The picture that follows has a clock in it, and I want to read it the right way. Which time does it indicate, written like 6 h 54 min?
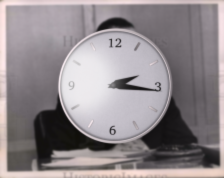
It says 2 h 16 min
